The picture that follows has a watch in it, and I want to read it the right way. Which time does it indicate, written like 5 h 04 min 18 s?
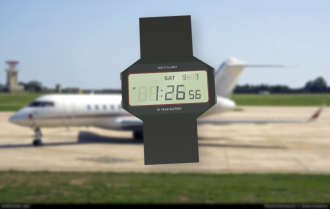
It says 1 h 26 min 56 s
